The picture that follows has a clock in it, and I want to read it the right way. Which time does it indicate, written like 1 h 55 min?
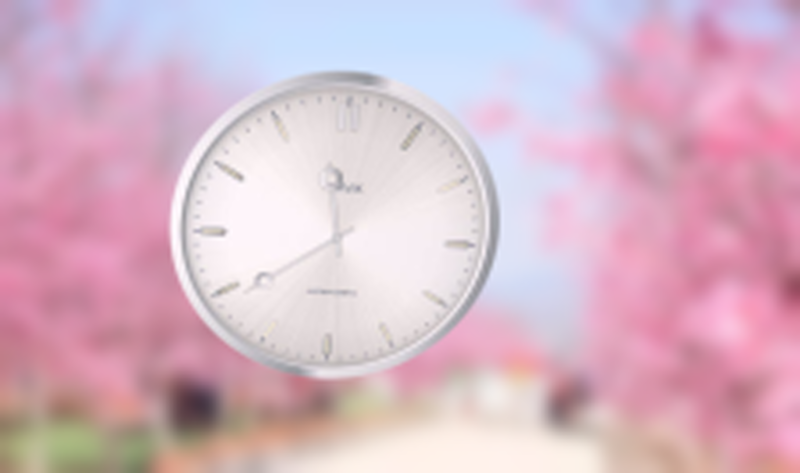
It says 11 h 39 min
